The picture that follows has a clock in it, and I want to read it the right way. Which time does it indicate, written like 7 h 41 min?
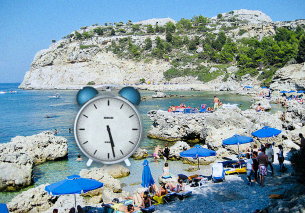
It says 5 h 28 min
